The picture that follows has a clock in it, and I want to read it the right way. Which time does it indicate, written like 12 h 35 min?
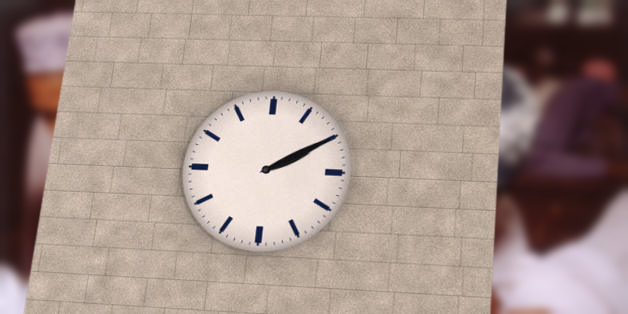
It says 2 h 10 min
